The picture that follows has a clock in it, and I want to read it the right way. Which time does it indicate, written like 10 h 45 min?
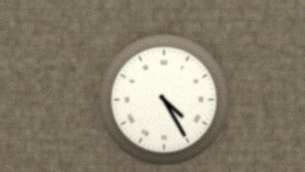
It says 4 h 25 min
